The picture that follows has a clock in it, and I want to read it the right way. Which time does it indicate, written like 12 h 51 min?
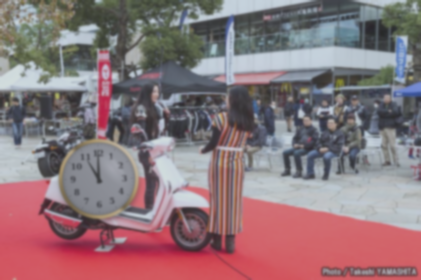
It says 11 h 00 min
